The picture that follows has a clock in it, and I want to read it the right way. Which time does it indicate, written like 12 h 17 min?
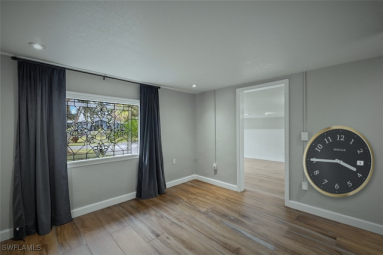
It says 3 h 45 min
